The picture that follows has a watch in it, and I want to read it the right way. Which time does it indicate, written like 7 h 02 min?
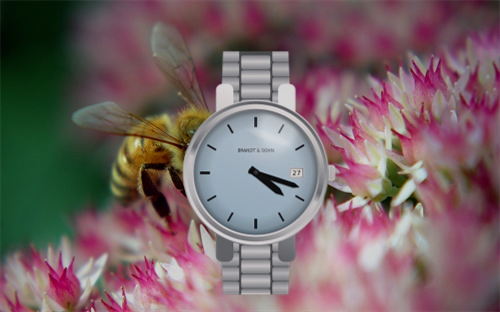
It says 4 h 18 min
